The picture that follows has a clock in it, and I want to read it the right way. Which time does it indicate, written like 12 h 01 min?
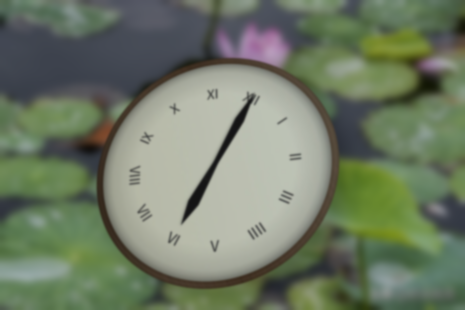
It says 6 h 00 min
